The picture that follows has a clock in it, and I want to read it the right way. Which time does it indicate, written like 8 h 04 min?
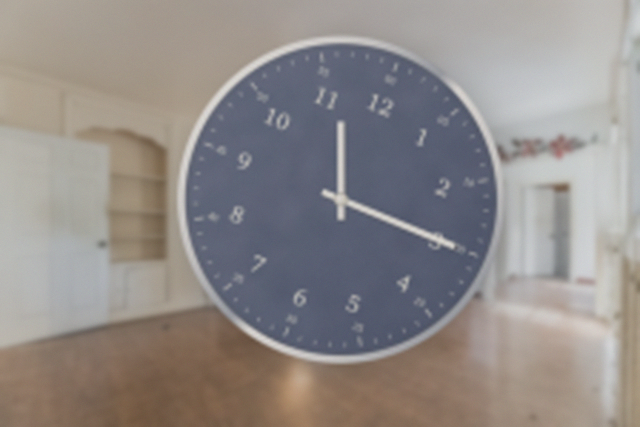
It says 11 h 15 min
